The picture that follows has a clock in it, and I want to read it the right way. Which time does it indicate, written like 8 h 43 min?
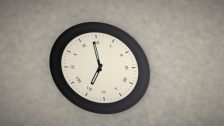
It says 6 h 59 min
